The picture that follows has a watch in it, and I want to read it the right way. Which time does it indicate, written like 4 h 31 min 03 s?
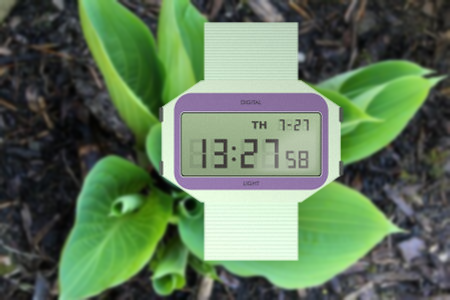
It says 13 h 27 min 58 s
